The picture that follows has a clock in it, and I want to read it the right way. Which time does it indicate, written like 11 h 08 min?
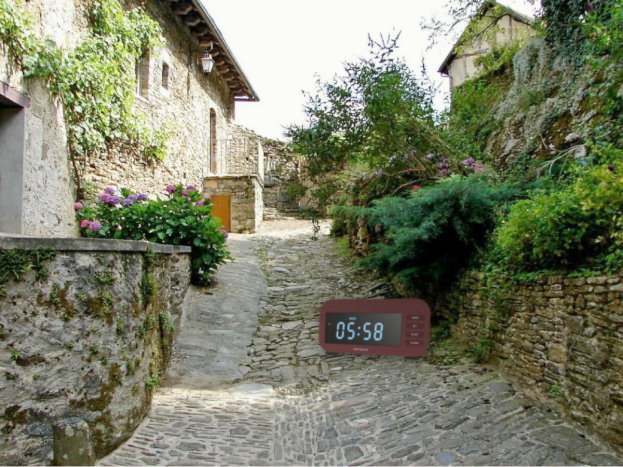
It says 5 h 58 min
